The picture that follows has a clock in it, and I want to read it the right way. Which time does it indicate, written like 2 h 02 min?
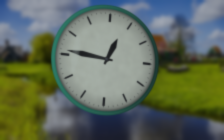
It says 12 h 46 min
